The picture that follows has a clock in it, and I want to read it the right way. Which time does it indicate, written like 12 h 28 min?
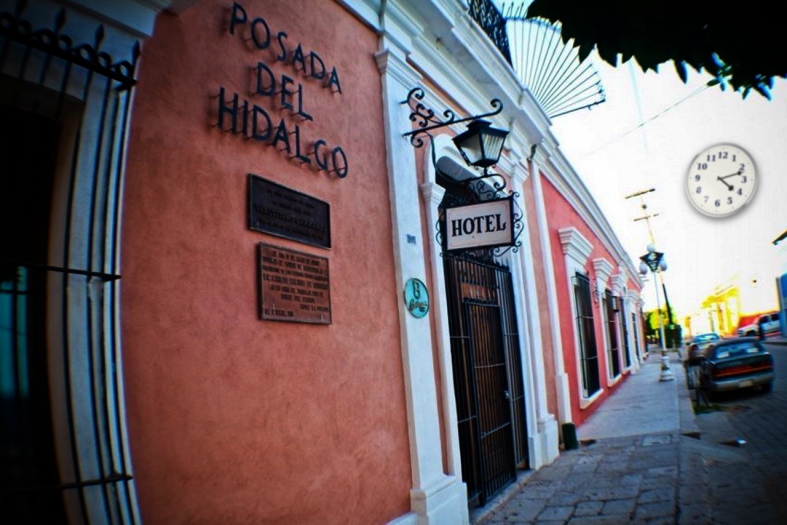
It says 4 h 12 min
